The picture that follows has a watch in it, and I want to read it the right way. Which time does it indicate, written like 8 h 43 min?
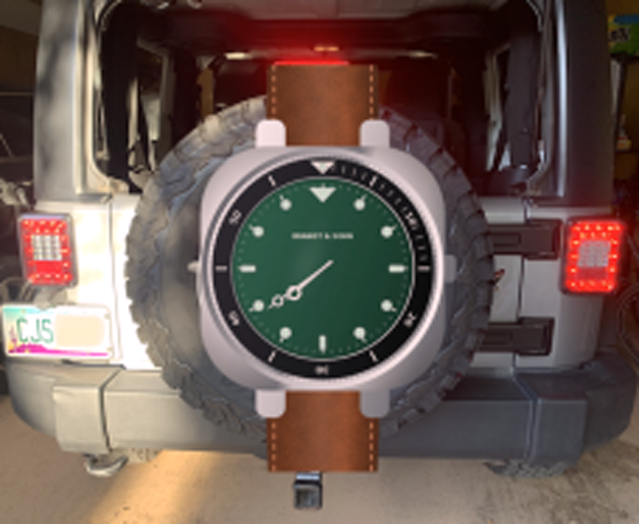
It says 7 h 39 min
